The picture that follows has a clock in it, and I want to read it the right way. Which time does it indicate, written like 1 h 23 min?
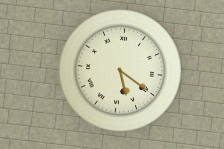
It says 5 h 20 min
